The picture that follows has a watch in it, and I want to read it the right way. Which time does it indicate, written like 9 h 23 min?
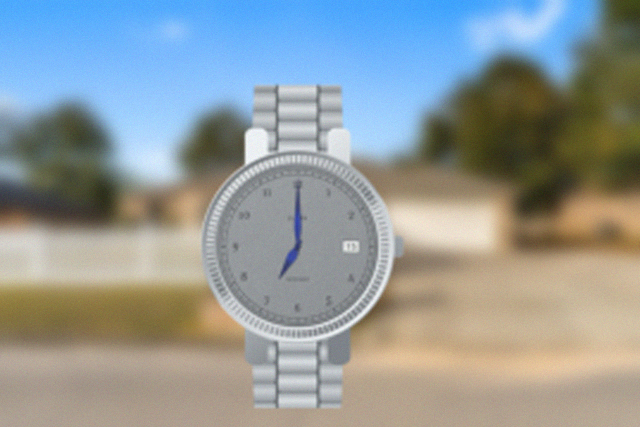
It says 7 h 00 min
